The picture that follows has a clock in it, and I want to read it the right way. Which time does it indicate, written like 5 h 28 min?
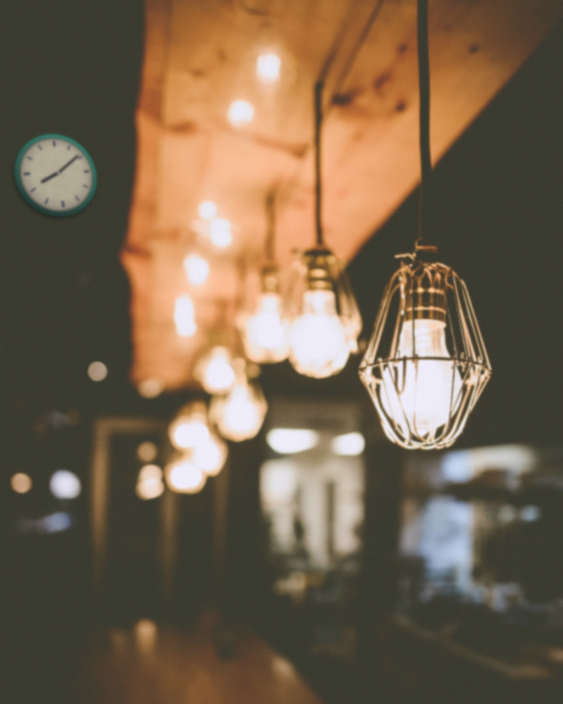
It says 8 h 09 min
